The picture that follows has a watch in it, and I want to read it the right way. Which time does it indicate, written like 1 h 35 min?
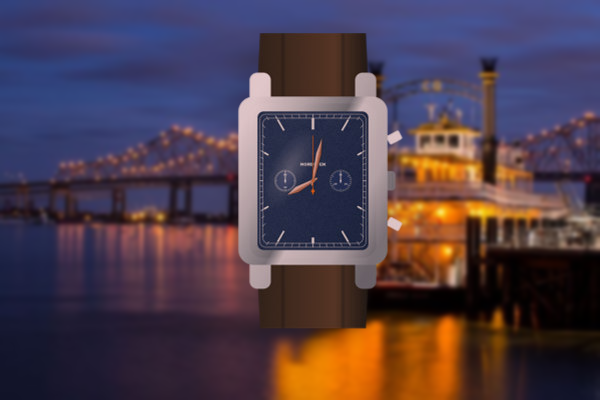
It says 8 h 02 min
